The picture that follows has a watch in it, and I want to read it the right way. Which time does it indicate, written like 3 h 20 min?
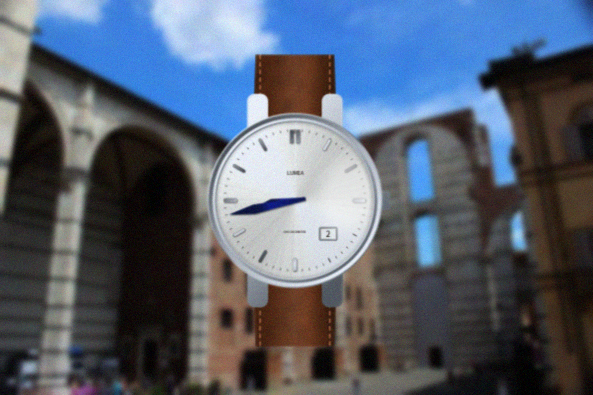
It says 8 h 43 min
